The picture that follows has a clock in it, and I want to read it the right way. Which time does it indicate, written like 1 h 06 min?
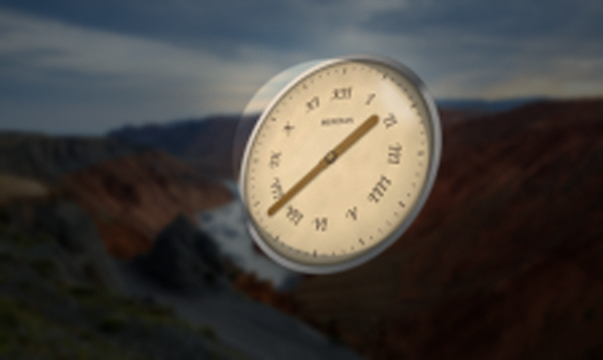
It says 1 h 38 min
